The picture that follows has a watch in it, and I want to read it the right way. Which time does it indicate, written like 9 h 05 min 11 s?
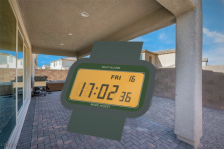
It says 17 h 02 min 36 s
